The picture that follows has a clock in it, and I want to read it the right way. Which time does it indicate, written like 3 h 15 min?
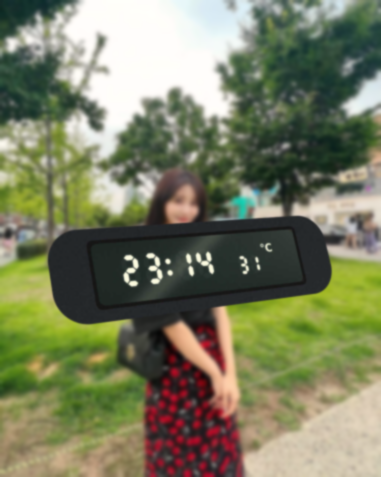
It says 23 h 14 min
